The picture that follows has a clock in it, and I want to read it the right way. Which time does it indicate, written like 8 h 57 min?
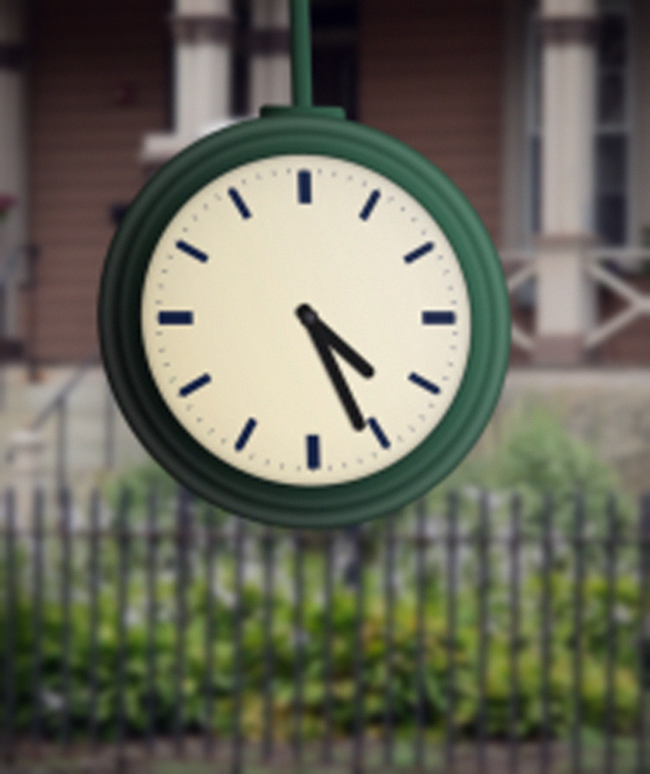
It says 4 h 26 min
